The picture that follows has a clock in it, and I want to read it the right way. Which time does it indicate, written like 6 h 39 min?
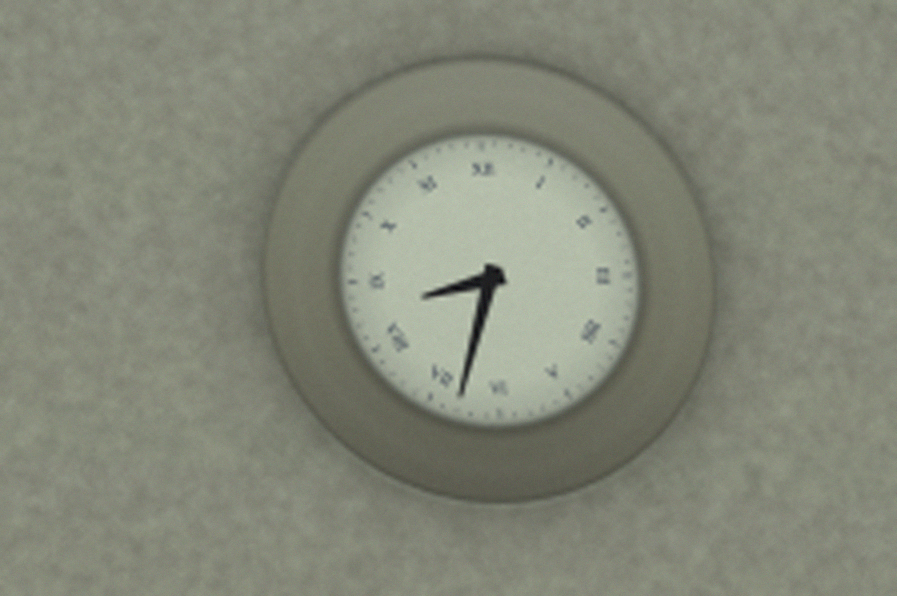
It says 8 h 33 min
